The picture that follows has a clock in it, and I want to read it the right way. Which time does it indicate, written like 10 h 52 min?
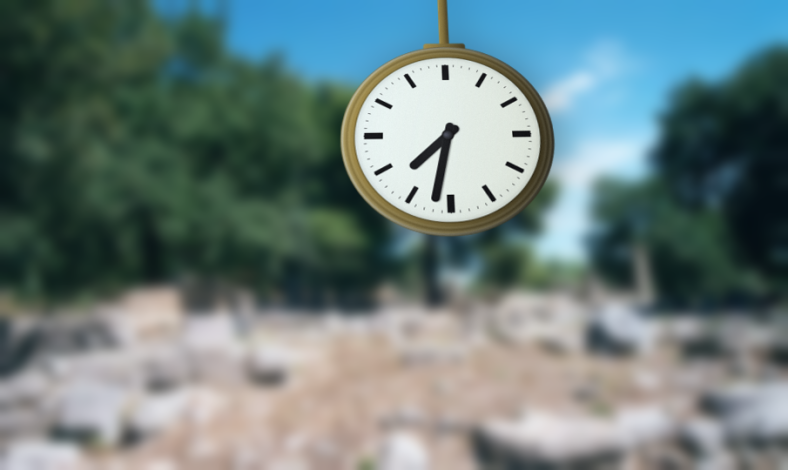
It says 7 h 32 min
